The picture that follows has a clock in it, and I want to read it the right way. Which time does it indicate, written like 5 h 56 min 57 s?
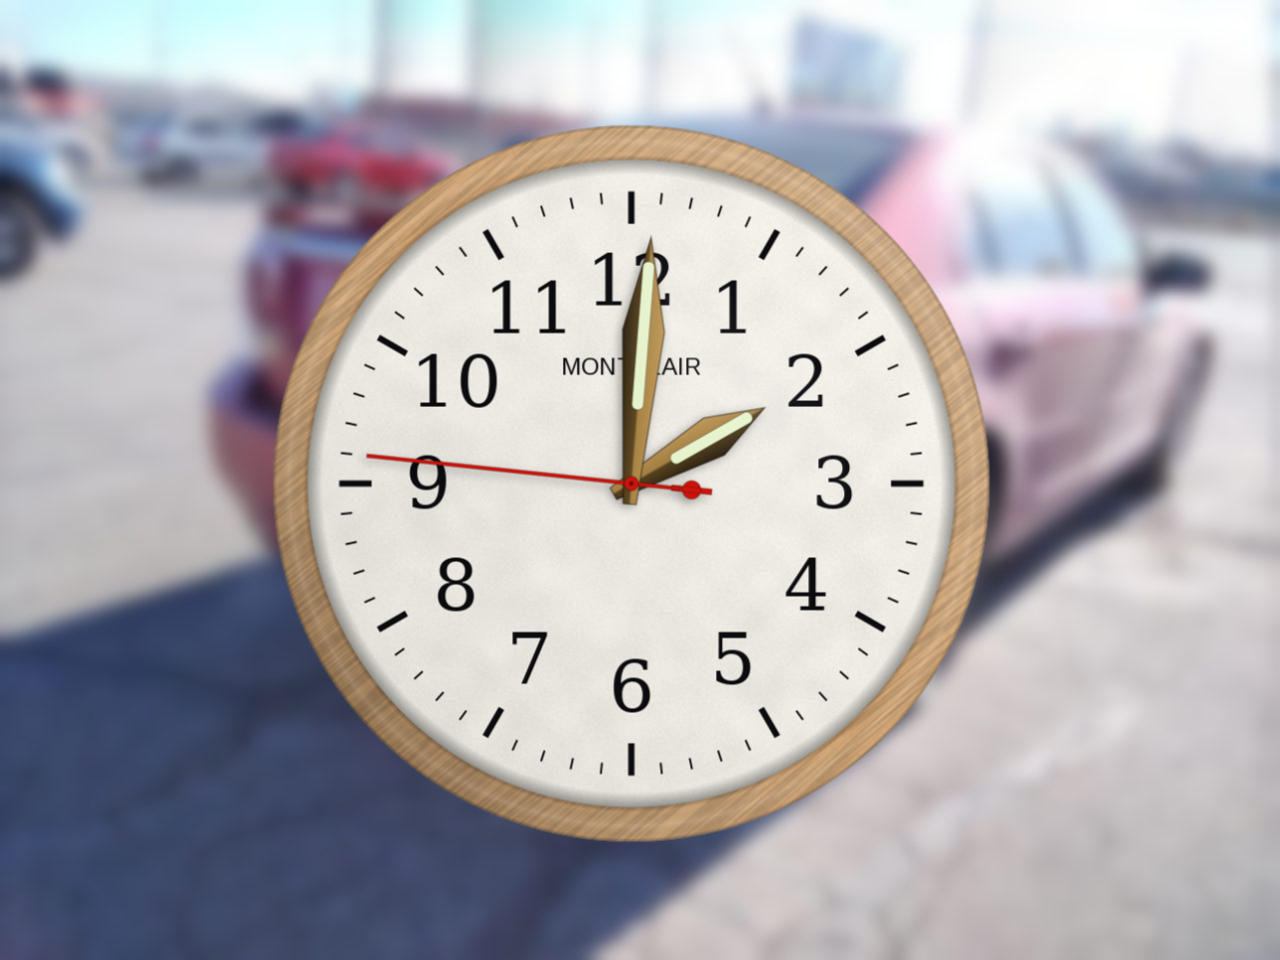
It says 2 h 00 min 46 s
